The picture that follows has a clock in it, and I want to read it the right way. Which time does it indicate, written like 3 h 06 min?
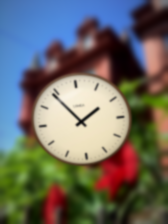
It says 1 h 54 min
